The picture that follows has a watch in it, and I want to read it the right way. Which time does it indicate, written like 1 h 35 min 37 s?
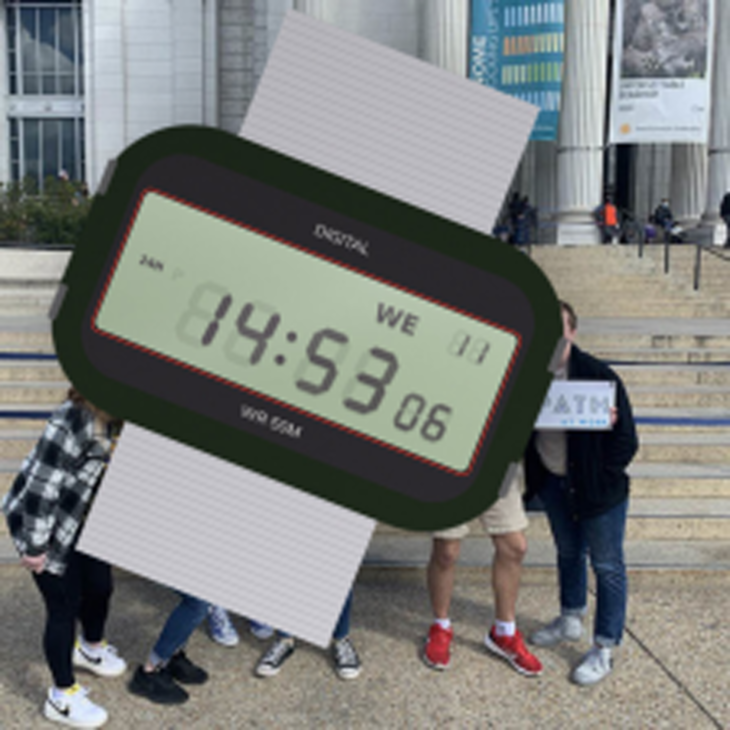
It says 14 h 53 min 06 s
